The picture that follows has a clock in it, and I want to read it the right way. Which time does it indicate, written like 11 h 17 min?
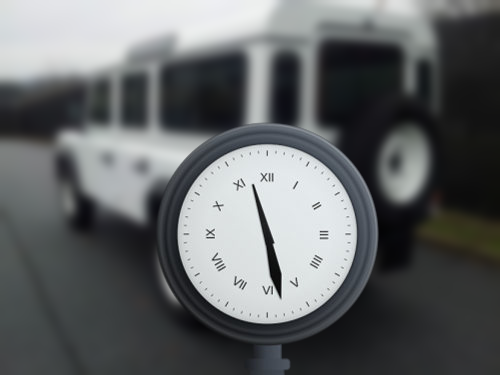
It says 11 h 28 min
